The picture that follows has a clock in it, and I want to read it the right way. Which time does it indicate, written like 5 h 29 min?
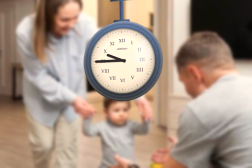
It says 9 h 45 min
